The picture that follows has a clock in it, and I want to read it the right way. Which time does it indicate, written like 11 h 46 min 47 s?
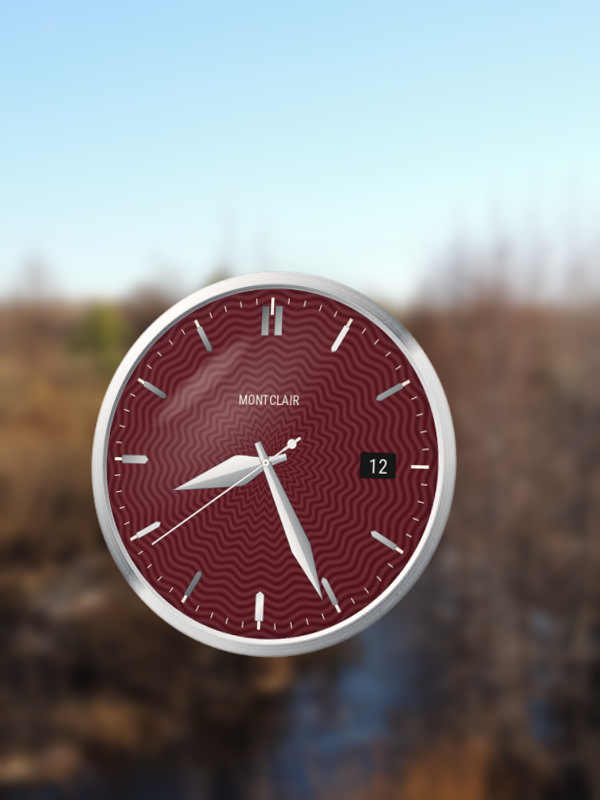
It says 8 h 25 min 39 s
